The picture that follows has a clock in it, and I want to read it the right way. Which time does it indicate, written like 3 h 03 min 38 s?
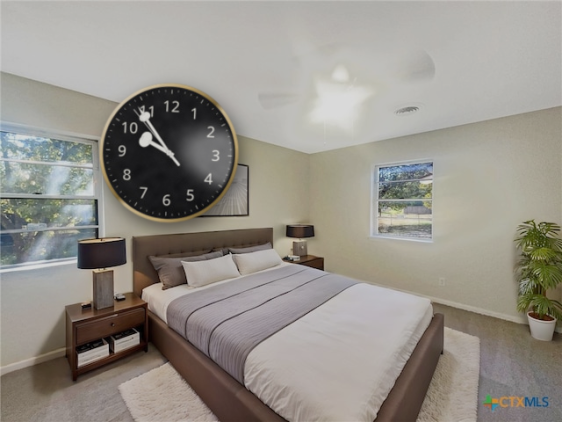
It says 9 h 53 min 53 s
